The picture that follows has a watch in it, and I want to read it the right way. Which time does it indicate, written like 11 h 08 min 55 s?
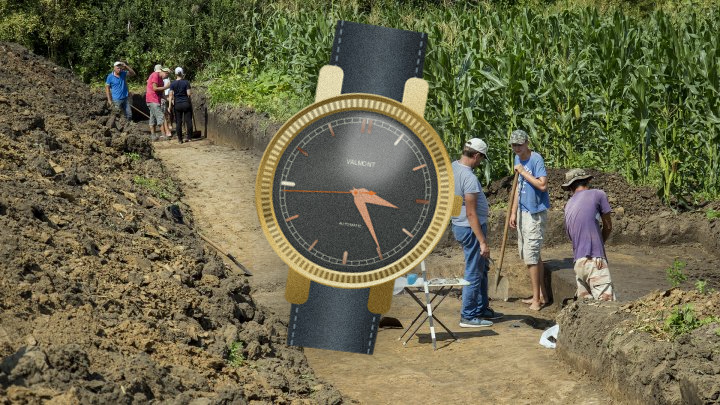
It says 3 h 24 min 44 s
